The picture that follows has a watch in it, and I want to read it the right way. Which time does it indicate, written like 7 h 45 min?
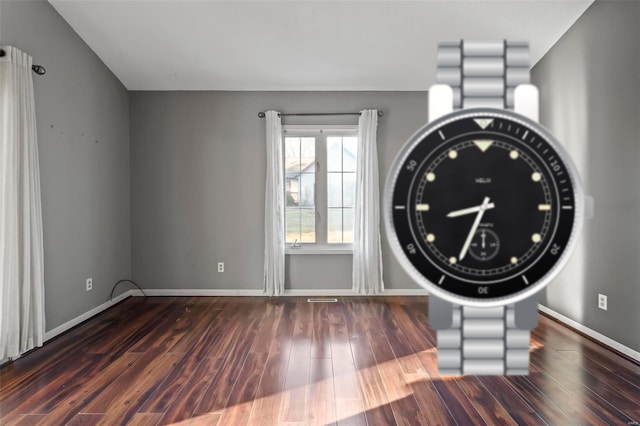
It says 8 h 34 min
